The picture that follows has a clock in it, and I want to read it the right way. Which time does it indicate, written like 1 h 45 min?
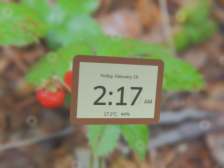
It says 2 h 17 min
